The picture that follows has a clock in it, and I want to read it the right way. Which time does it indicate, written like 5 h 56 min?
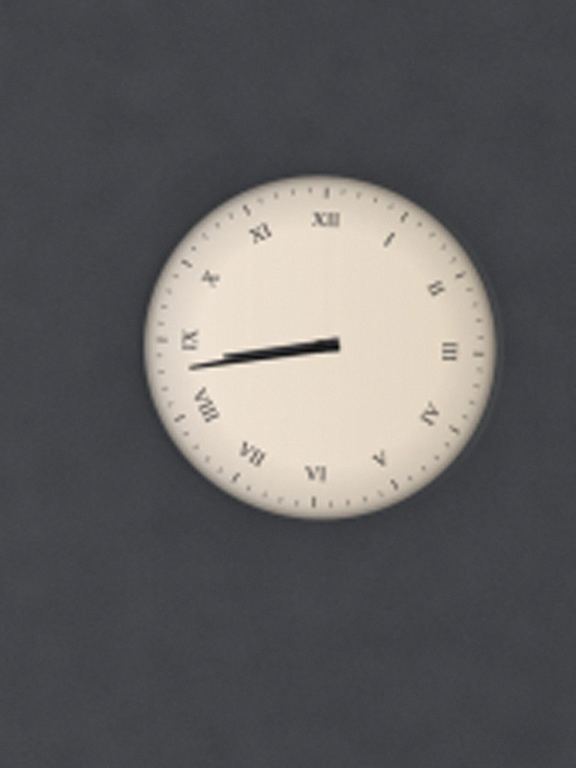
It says 8 h 43 min
